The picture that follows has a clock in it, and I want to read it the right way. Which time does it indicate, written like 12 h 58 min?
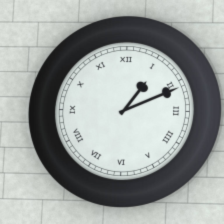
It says 1 h 11 min
